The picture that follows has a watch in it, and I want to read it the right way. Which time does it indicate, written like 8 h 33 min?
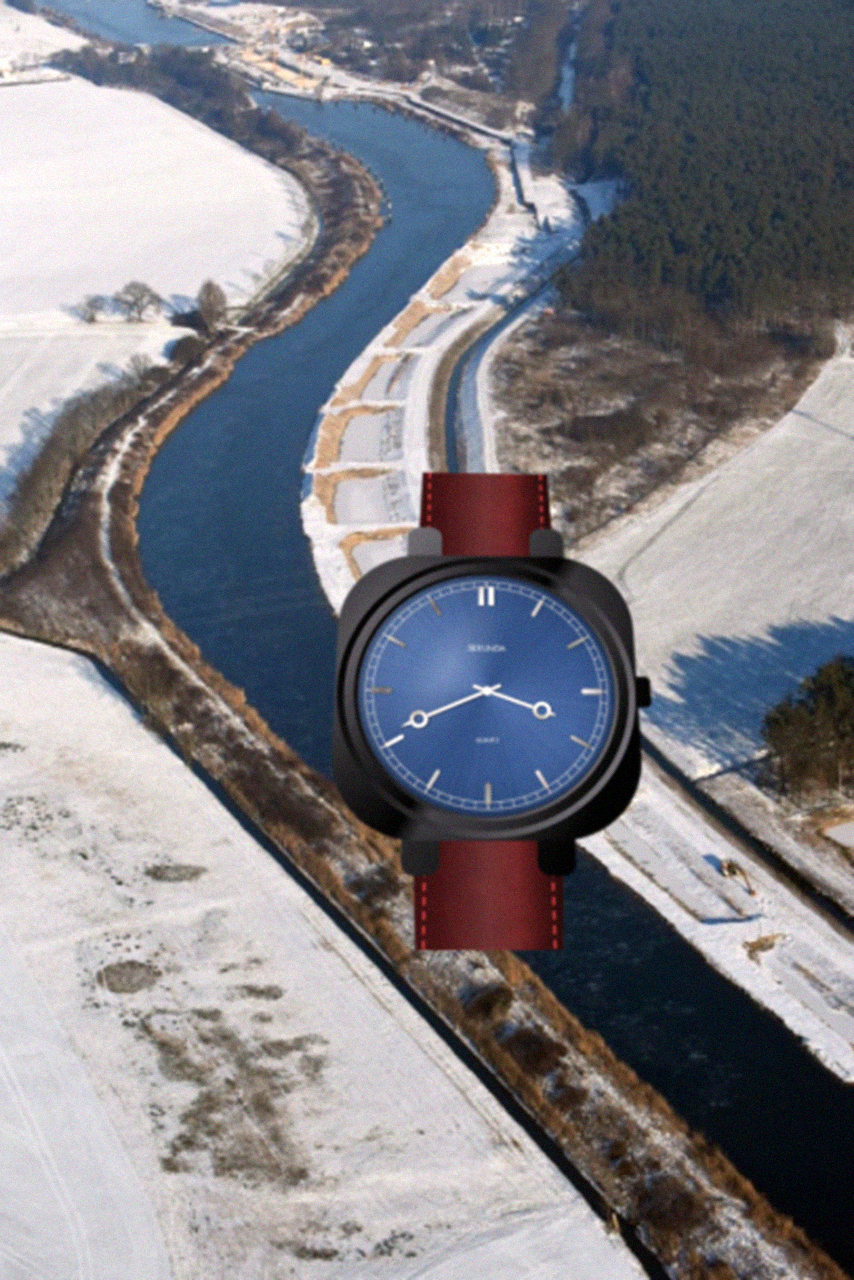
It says 3 h 41 min
